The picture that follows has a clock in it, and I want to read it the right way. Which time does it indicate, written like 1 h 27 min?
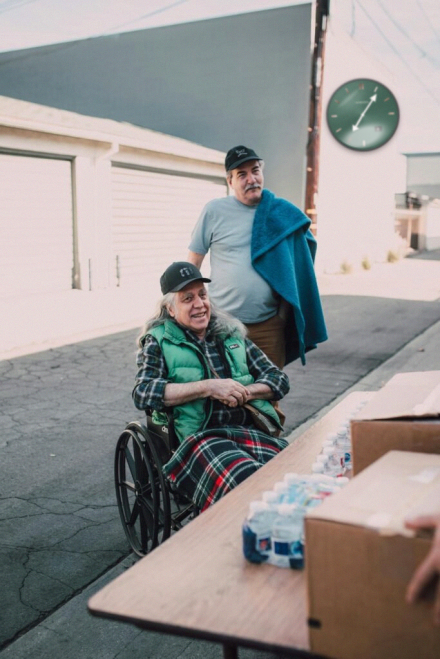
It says 7 h 06 min
